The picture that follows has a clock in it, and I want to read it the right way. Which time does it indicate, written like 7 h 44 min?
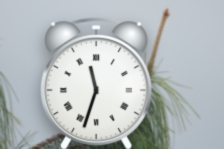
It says 11 h 33 min
